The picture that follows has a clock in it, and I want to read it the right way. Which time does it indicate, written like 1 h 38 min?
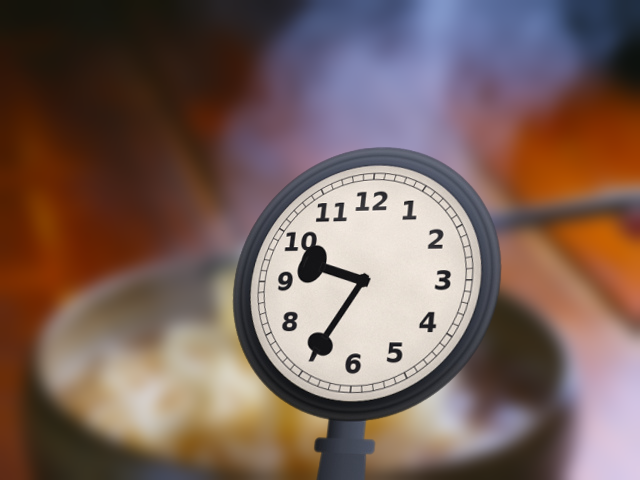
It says 9 h 35 min
